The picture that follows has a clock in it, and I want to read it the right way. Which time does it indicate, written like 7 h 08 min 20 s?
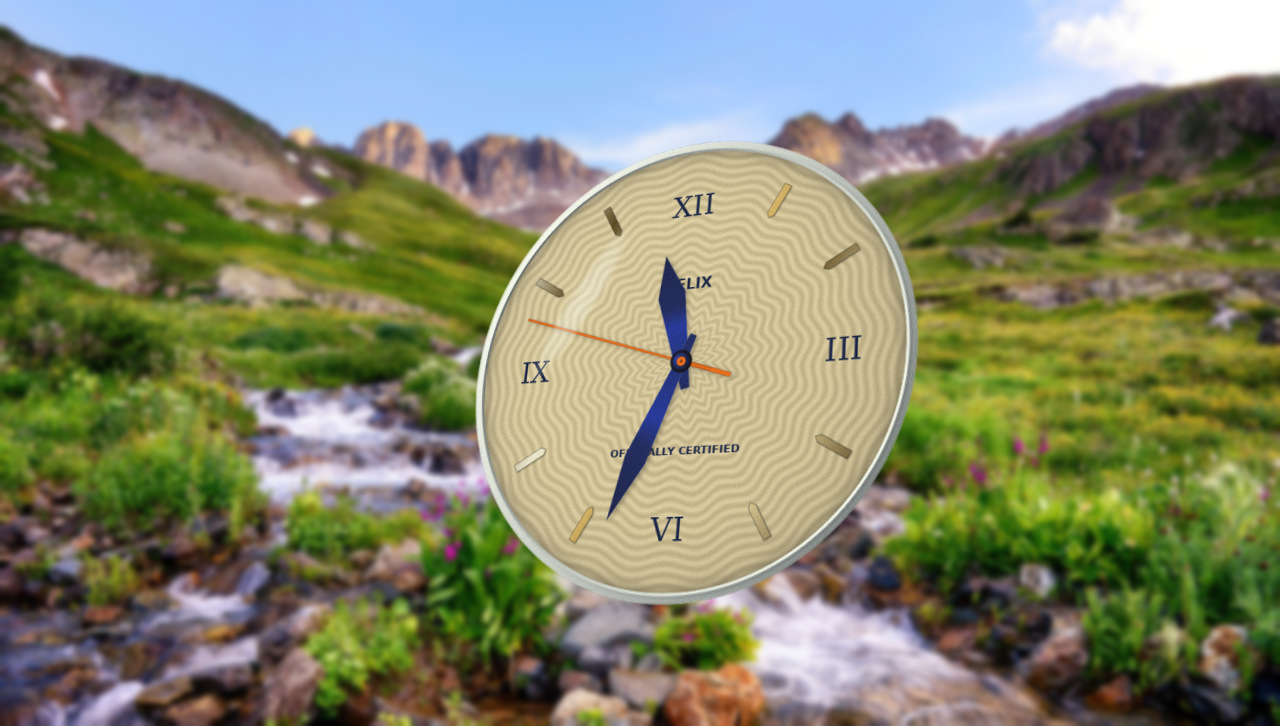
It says 11 h 33 min 48 s
